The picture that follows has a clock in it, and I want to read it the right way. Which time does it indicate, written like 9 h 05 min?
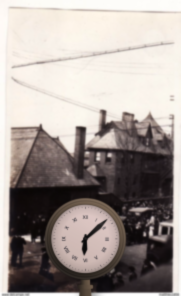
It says 6 h 08 min
